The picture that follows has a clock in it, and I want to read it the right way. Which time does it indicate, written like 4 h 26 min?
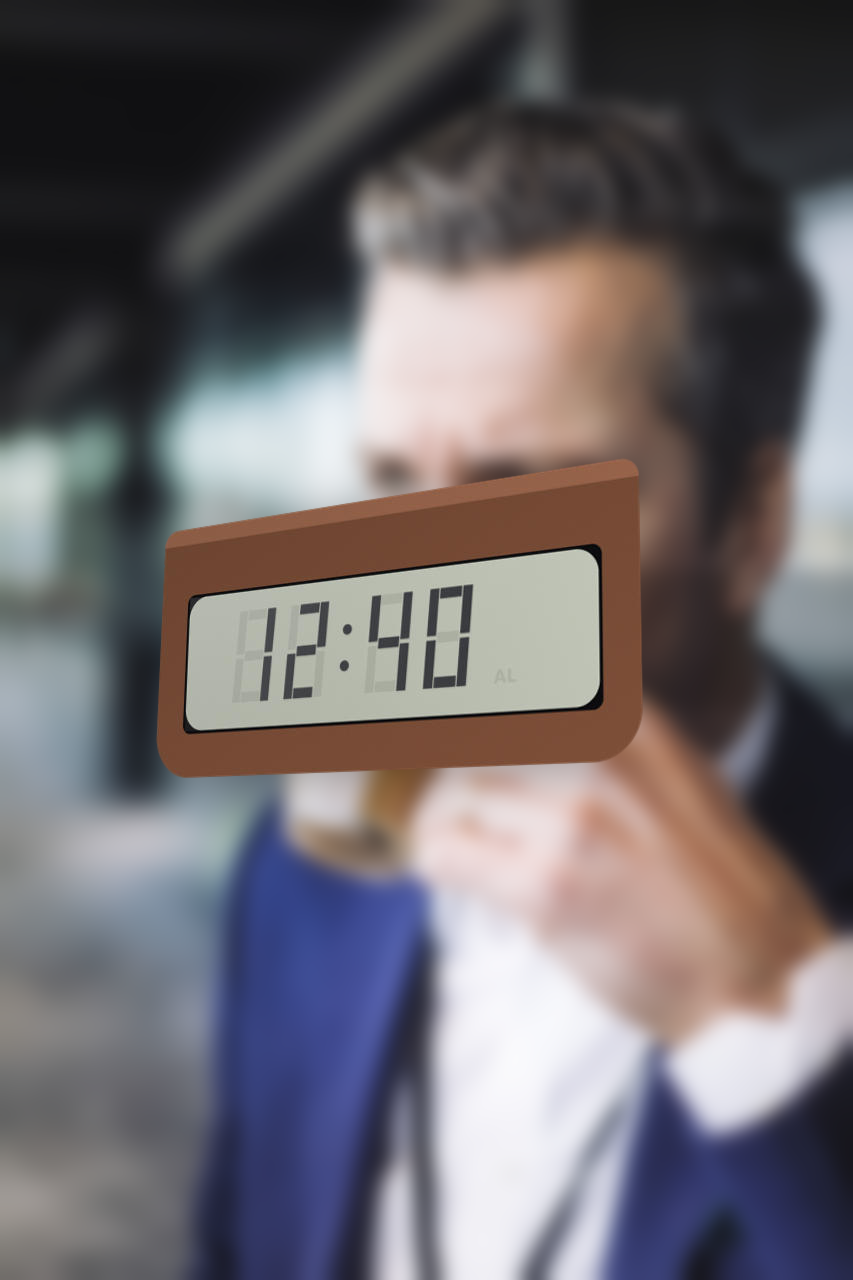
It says 12 h 40 min
